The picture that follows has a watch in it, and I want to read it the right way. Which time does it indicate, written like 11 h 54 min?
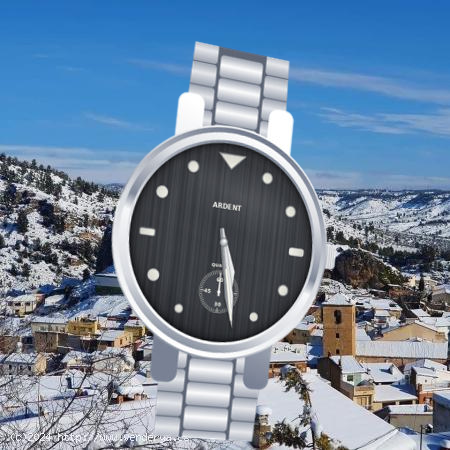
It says 5 h 28 min
